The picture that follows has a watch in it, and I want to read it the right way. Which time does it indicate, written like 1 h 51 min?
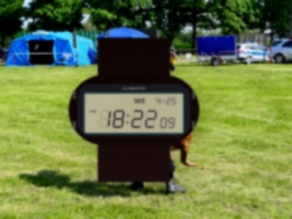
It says 18 h 22 min
